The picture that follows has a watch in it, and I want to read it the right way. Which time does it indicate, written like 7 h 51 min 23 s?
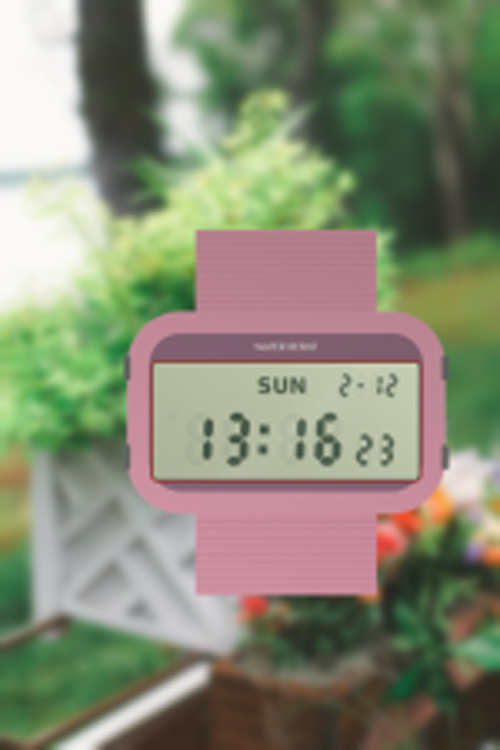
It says 13 h 16 min 23 s
